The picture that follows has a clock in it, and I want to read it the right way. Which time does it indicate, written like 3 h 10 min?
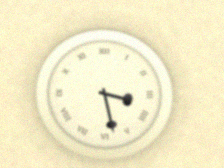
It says 3 h 28 min
